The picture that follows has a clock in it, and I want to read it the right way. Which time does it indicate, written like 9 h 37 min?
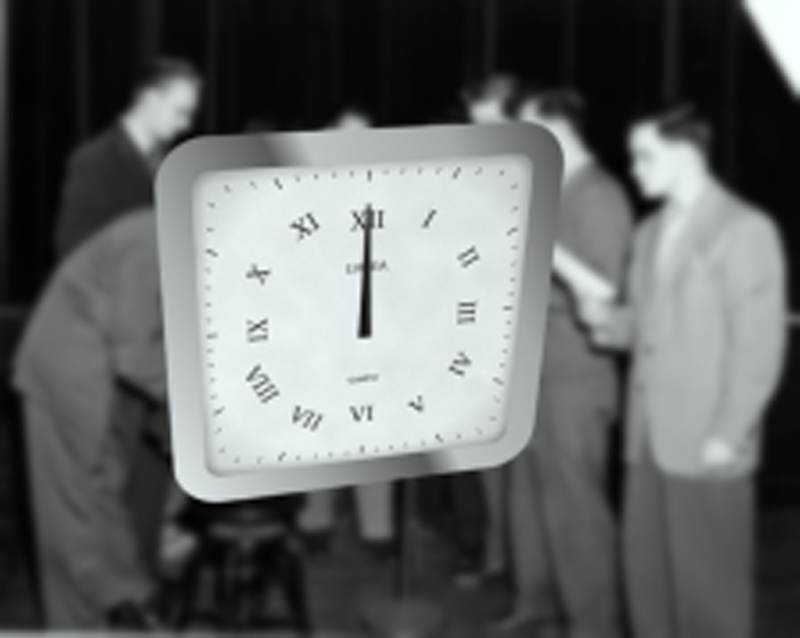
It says 12 h 00 min
